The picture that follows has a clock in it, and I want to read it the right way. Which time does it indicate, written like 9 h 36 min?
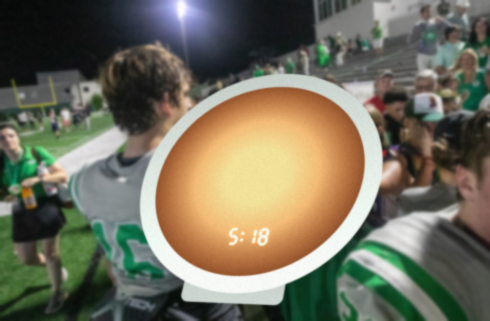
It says 5 h 18 min
